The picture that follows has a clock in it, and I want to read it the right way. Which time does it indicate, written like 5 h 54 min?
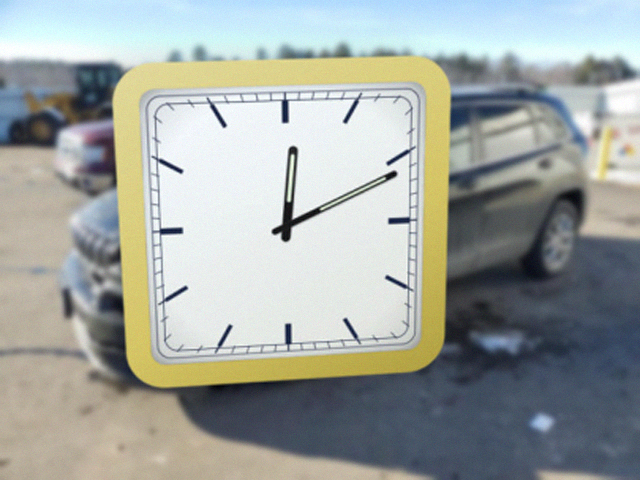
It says 12 h 11 min
